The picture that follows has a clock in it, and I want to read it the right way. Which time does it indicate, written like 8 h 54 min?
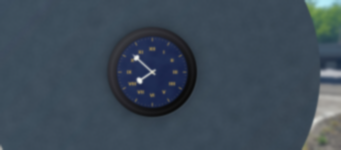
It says 7 h 52 min
